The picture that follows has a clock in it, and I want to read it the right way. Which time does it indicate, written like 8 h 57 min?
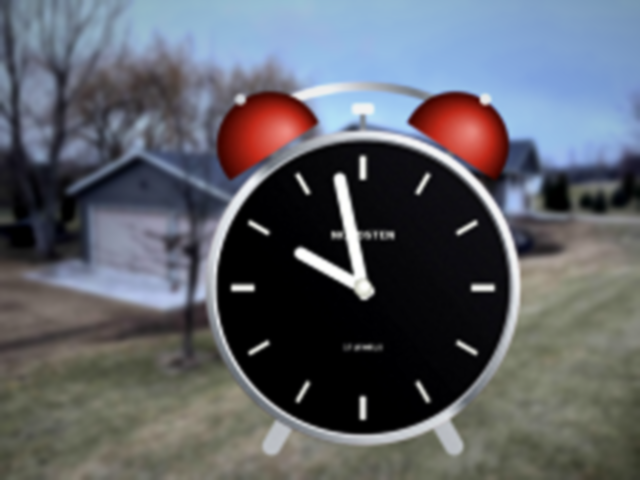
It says 9 h 58 min
